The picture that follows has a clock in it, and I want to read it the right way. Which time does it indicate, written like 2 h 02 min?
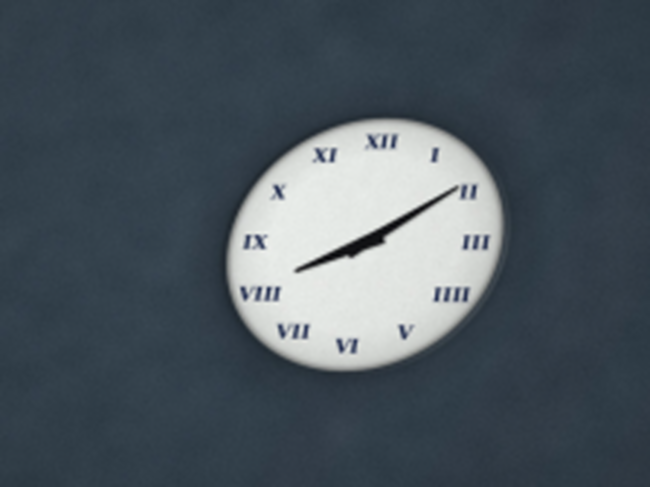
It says 8 h 09 min
